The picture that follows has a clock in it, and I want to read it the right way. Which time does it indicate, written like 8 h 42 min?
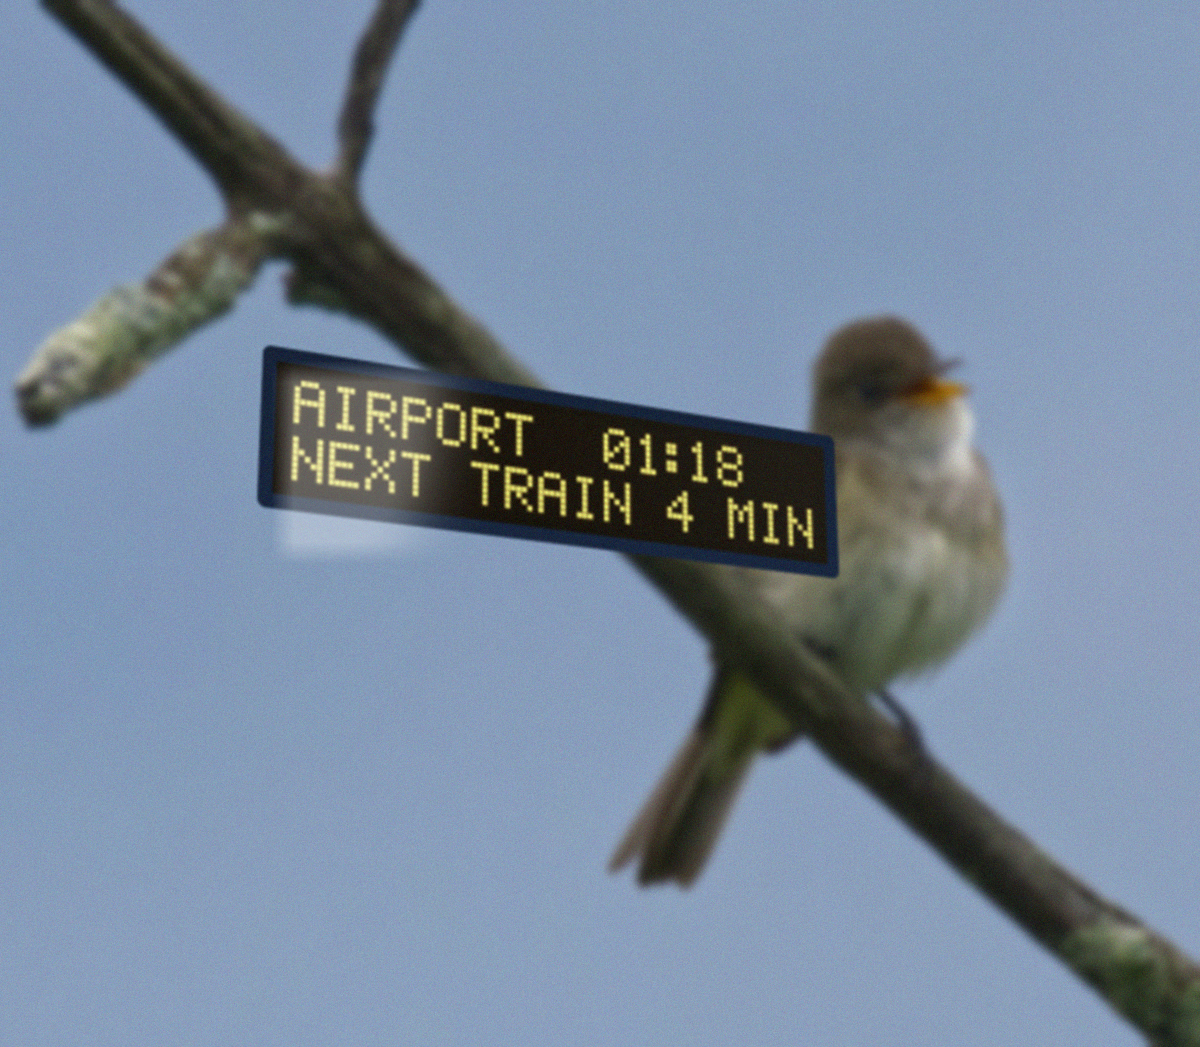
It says 1 h 18 min
